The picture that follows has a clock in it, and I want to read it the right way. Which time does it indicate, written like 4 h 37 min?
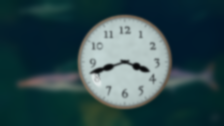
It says 3 h 42 min
